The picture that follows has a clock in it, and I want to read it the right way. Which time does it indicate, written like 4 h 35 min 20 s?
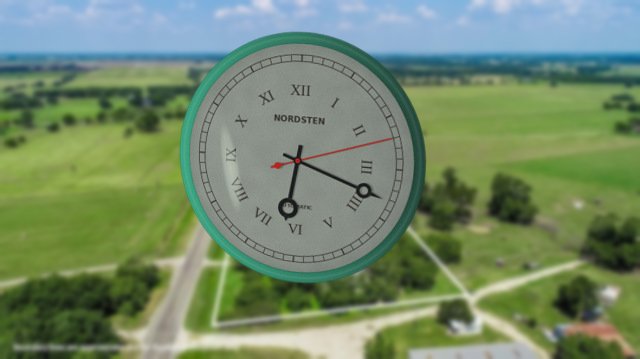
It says 6 h 18 min 12 s
